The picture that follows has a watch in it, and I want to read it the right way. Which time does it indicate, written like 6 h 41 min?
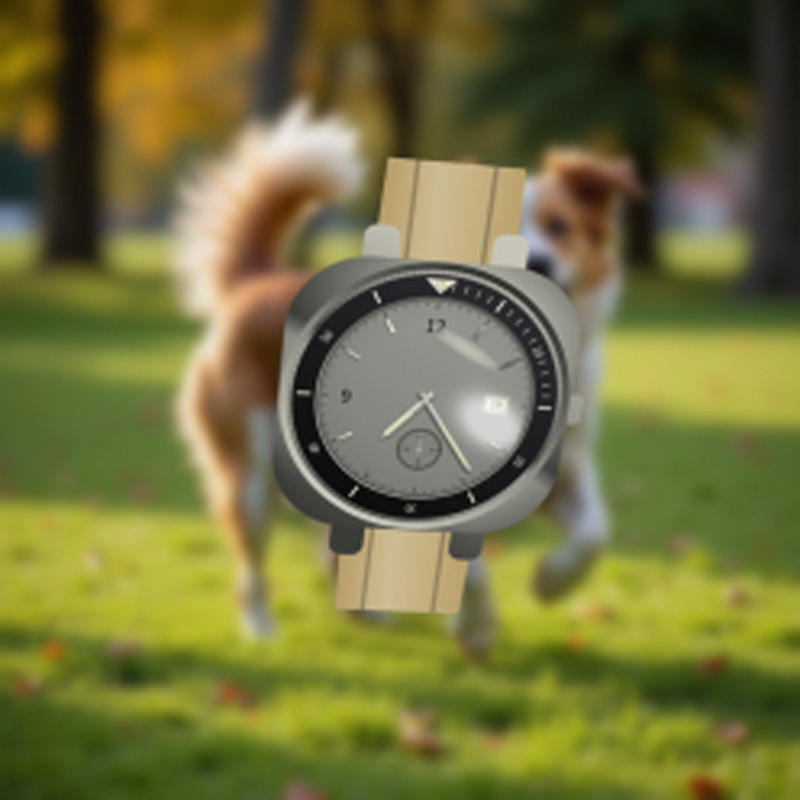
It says 7 h 24 min
